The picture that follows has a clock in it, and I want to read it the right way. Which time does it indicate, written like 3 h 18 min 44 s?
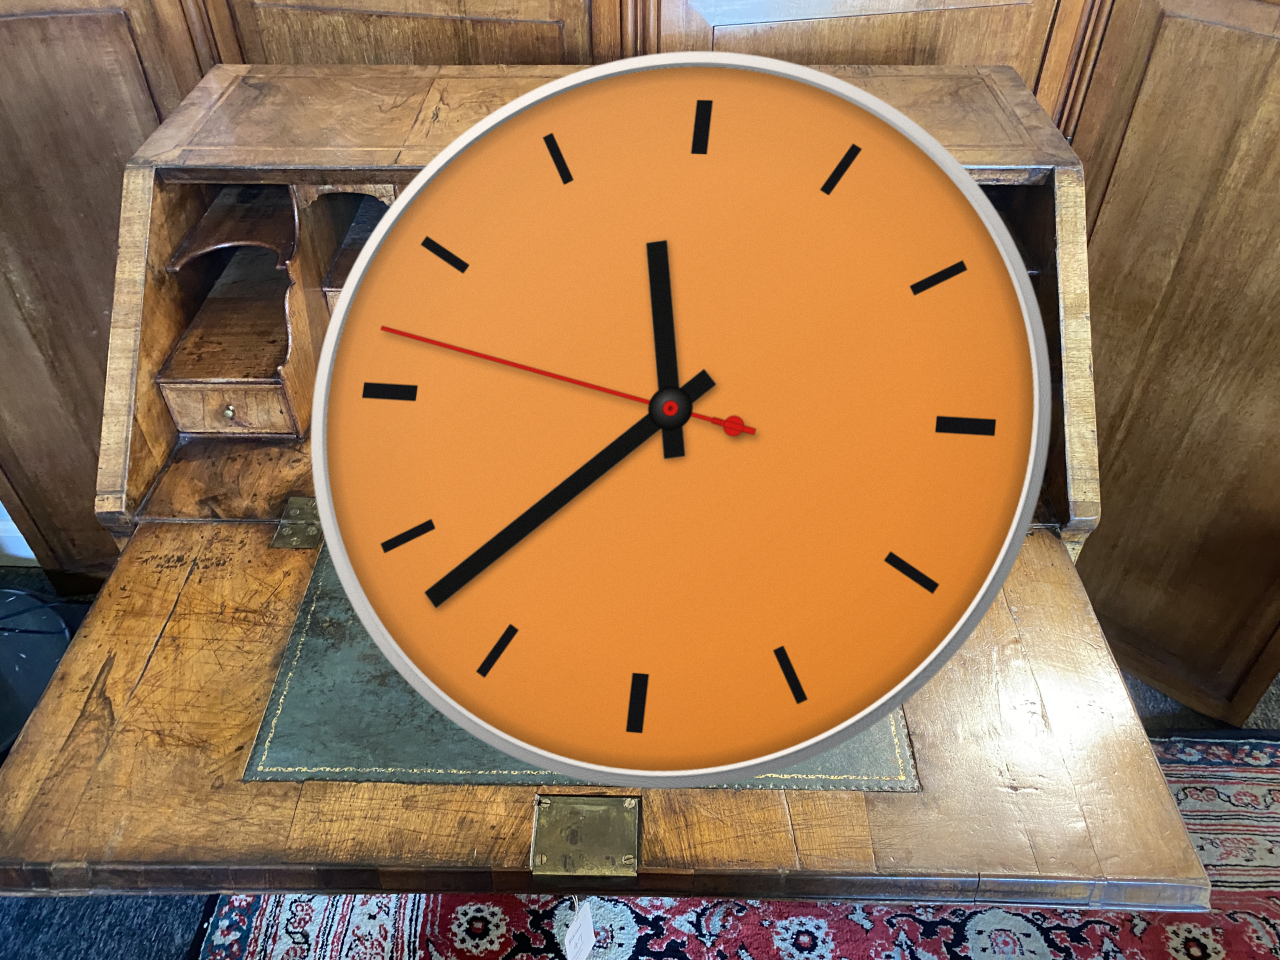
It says 11 h 37 min 47 s
